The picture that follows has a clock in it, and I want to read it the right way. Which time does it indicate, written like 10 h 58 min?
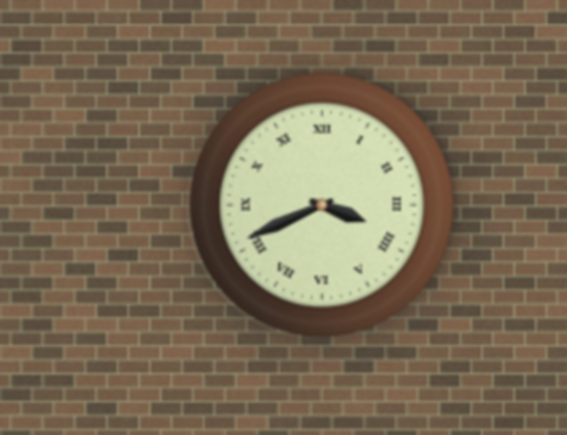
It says 3 h 41 min
